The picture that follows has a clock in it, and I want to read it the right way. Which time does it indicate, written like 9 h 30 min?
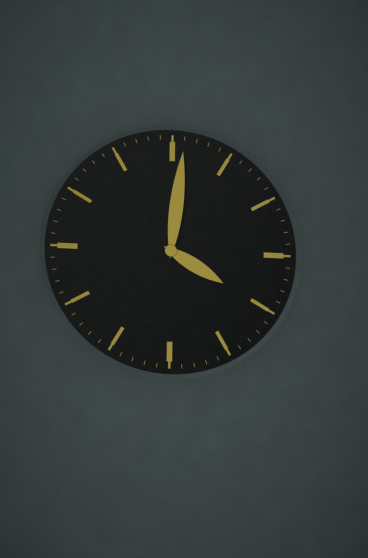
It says 4 h 01 min
